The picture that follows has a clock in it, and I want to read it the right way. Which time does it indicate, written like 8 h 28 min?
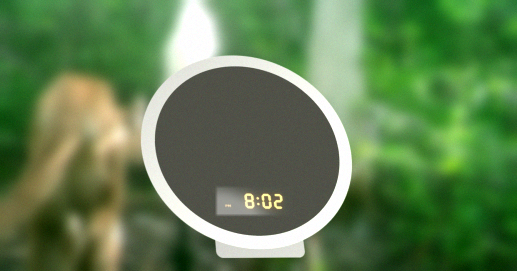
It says 8 h 02 min
